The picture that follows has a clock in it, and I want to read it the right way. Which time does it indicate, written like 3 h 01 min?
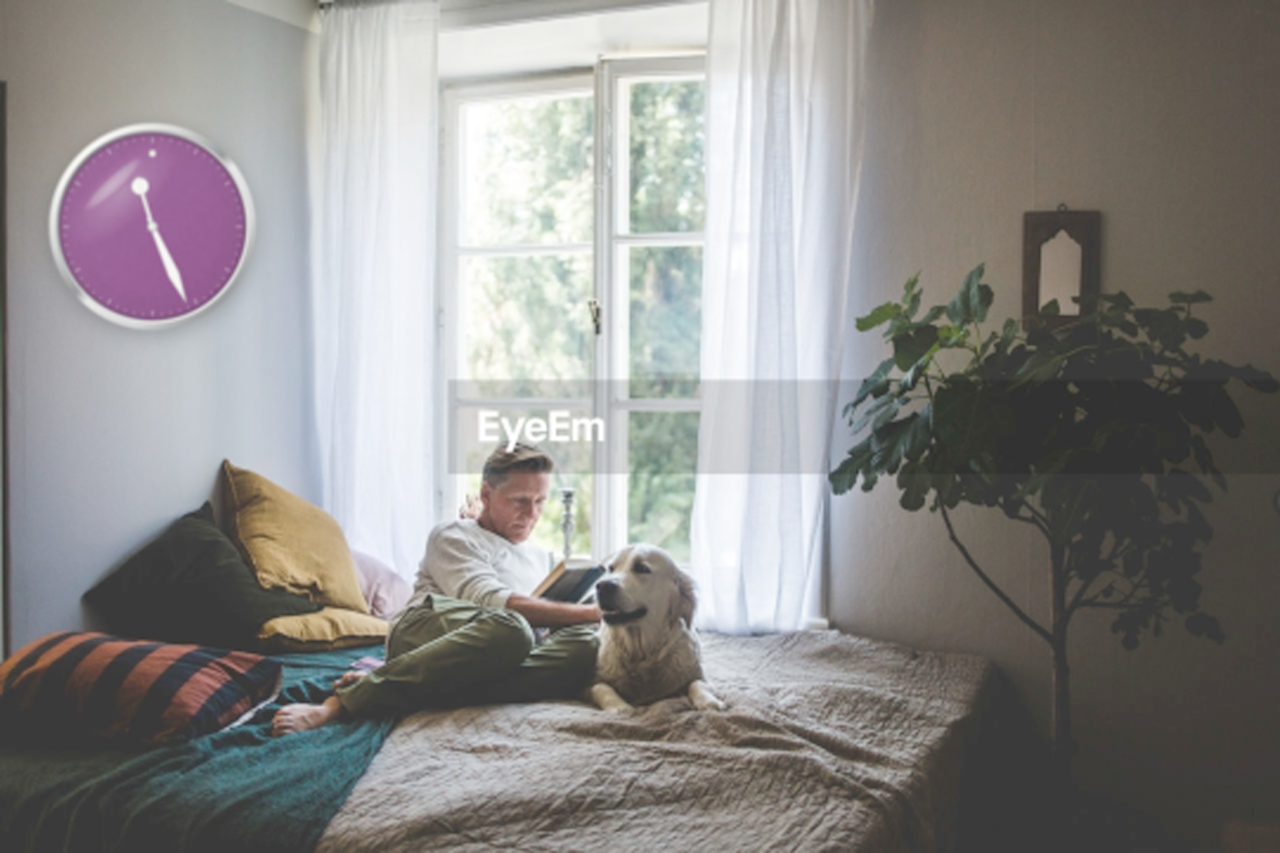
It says 11 h 26 min
